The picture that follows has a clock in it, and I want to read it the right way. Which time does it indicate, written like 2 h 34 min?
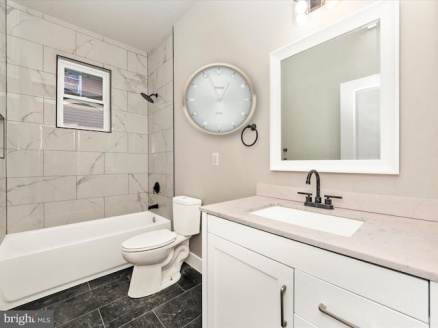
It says 12 h 56 min
